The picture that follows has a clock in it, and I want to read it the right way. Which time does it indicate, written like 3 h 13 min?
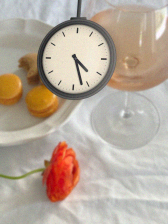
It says 4 h 27 min
